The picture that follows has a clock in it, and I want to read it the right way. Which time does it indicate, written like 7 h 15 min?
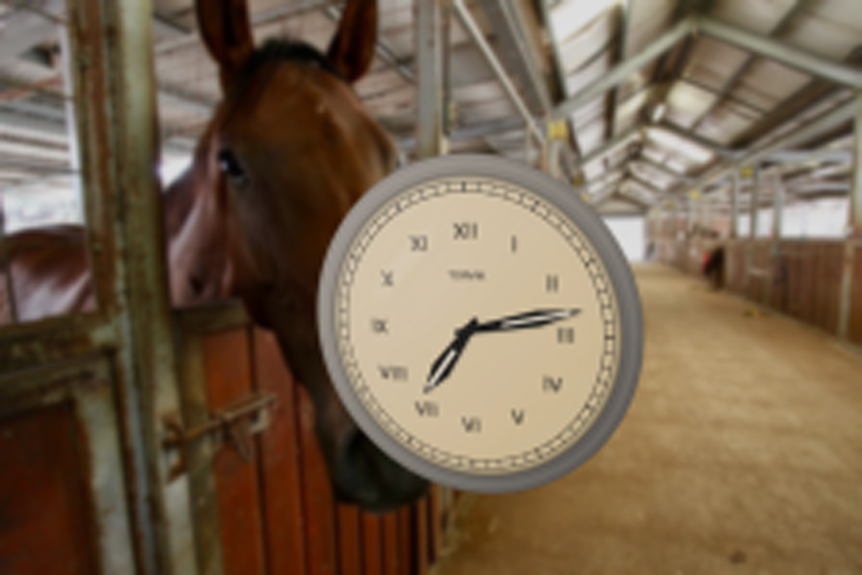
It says 7 h 13 min
